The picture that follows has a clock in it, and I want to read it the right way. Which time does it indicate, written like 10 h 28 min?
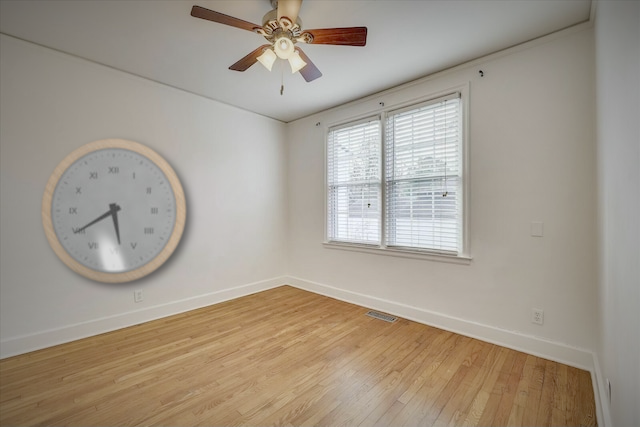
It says 5 h 40 min
